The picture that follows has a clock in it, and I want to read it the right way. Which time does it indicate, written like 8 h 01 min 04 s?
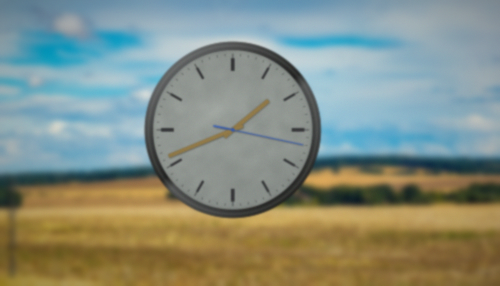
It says 1 h 41 min 17 s
